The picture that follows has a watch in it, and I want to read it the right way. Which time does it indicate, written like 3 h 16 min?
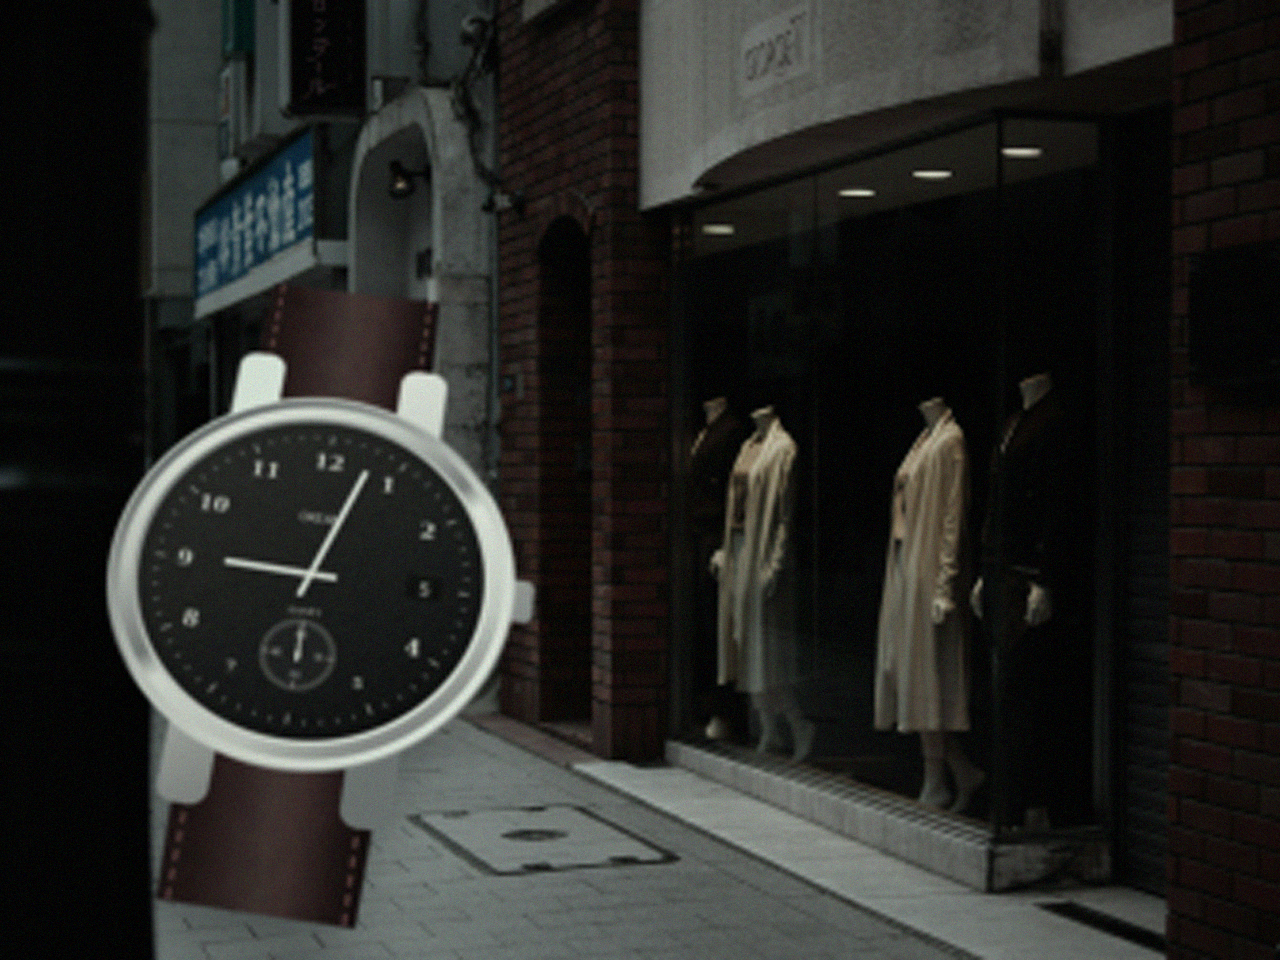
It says 9 h 03 min
